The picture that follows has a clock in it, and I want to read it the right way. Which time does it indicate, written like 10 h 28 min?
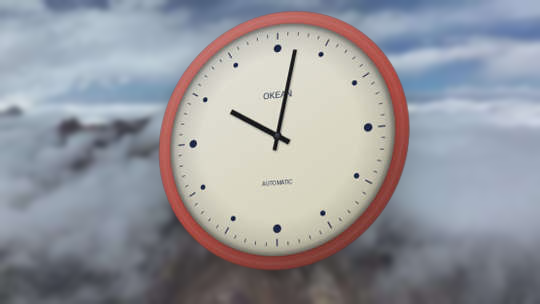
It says 10 h 02 min
